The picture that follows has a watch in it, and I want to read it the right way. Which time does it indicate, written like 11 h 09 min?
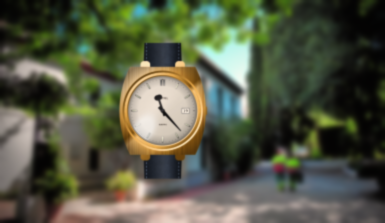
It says 11 h 23 min
